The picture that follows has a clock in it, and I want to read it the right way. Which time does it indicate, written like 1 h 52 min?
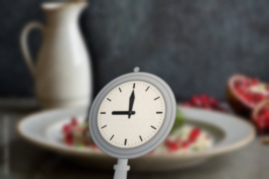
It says 9 h 00 min
